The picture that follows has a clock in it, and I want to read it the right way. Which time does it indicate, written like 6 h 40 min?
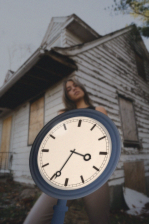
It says 3 h 34 min
